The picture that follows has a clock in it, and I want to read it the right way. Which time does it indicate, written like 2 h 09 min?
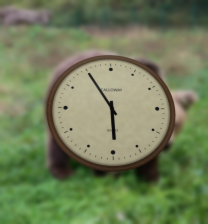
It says 5 h 55 min
